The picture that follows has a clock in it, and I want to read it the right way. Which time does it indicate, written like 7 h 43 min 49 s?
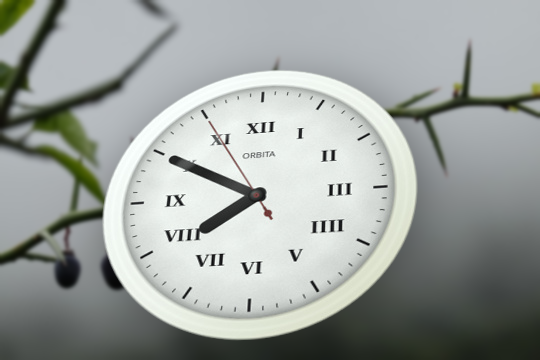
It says 7 h 49 min 55 s
